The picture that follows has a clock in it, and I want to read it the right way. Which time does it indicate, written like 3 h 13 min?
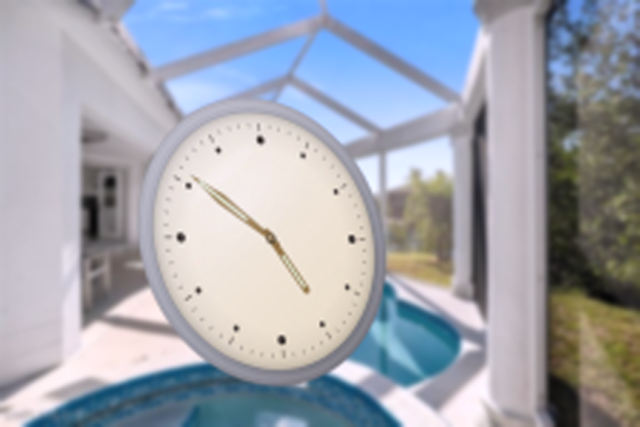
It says 4 h 51 min
